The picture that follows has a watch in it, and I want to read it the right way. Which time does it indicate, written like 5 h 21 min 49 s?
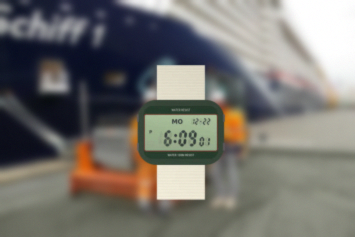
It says 6 h 09 min 01 s
